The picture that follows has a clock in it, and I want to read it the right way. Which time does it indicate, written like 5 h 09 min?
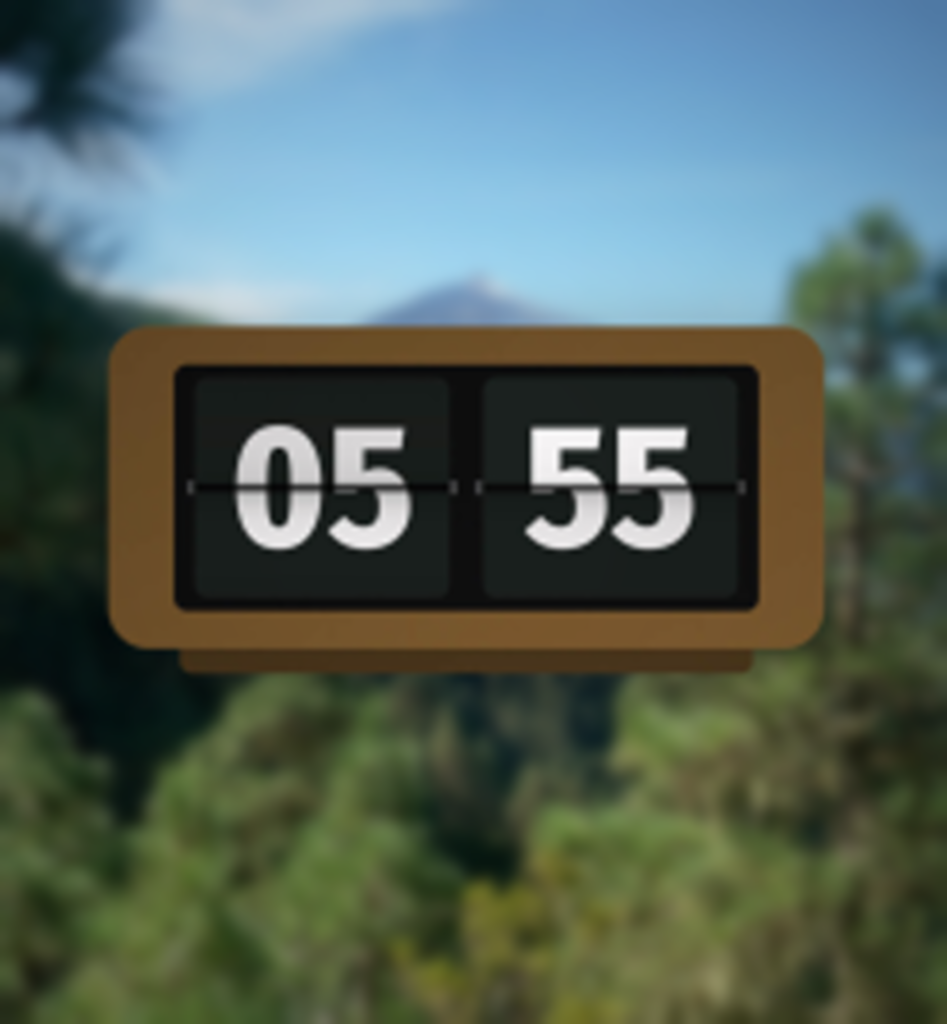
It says 5 h 55 min
